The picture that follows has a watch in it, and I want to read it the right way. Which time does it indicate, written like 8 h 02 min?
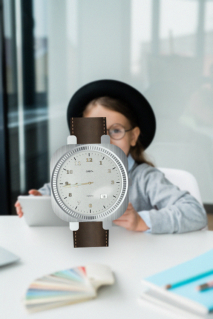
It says 8 h 44 min
